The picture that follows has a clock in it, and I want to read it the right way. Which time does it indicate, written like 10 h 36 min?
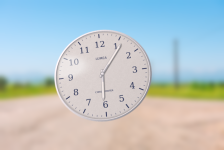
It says 6 h 06 min
